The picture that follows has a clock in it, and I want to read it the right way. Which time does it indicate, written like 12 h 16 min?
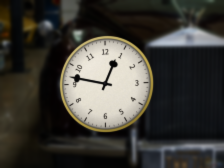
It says 12 h 47 min
